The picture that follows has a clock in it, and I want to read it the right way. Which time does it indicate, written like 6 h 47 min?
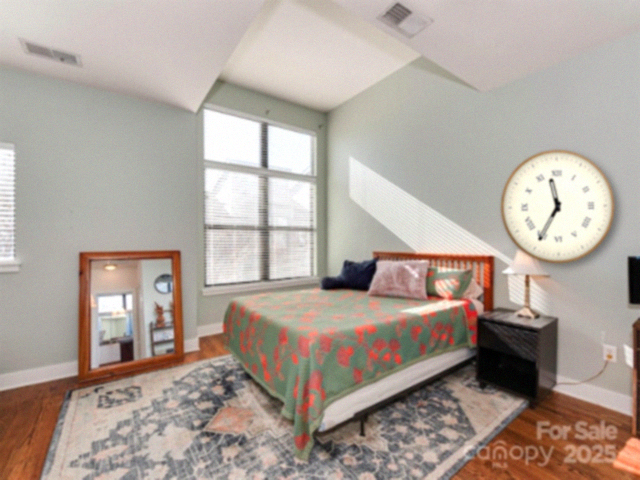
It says 11 h 35 min
